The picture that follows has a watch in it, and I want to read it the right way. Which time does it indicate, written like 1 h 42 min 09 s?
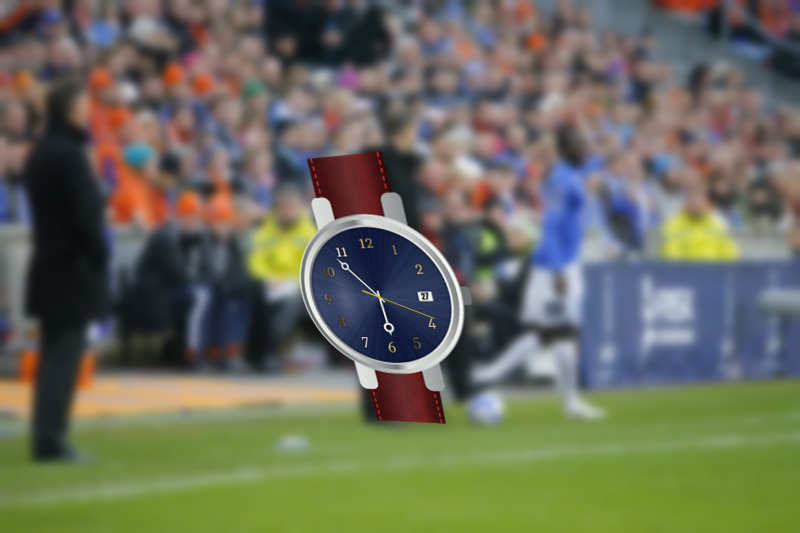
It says 5 h 53 min 19 s
